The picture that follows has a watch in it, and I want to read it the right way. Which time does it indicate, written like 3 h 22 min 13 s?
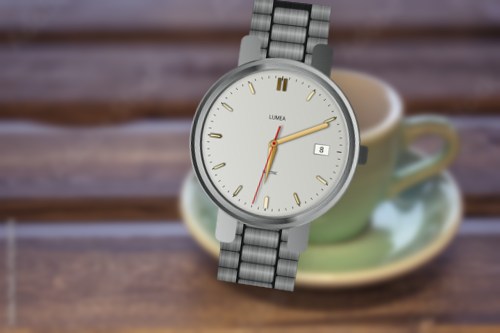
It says 6 h 10 min 32 s
